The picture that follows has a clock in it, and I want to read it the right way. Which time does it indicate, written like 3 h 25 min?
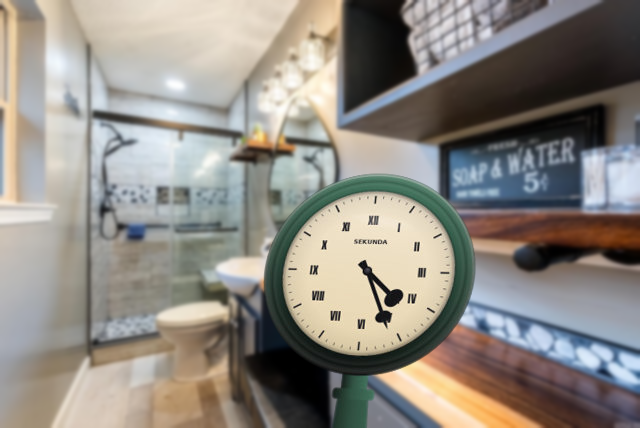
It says 4 h 26 min
